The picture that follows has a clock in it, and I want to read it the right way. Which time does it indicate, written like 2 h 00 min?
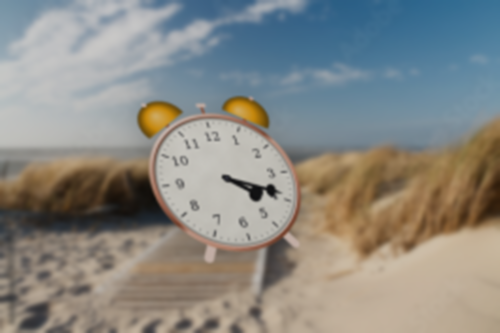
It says 4 h 19 min
